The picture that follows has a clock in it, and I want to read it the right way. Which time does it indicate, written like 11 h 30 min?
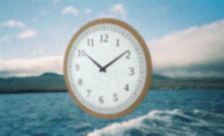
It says 10 h 09 min
